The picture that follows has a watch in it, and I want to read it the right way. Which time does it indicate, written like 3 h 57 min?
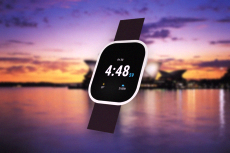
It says 4 h 48 min
